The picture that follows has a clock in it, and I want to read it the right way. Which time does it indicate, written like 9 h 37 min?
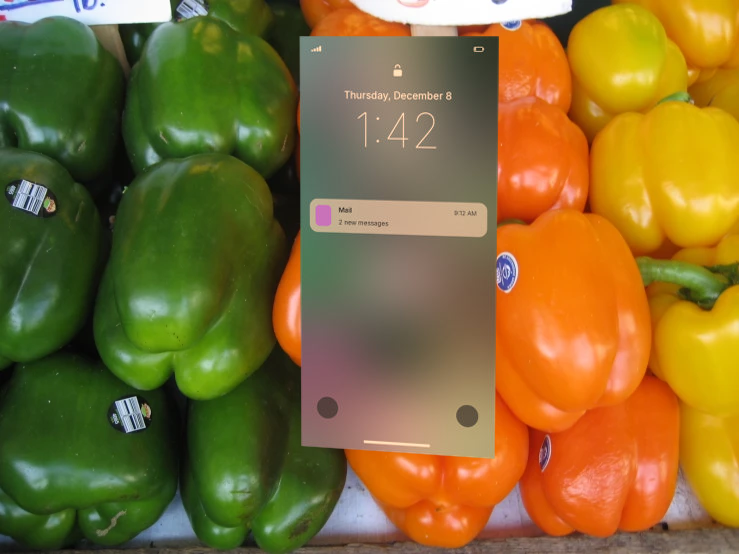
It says 1 h 42 min
